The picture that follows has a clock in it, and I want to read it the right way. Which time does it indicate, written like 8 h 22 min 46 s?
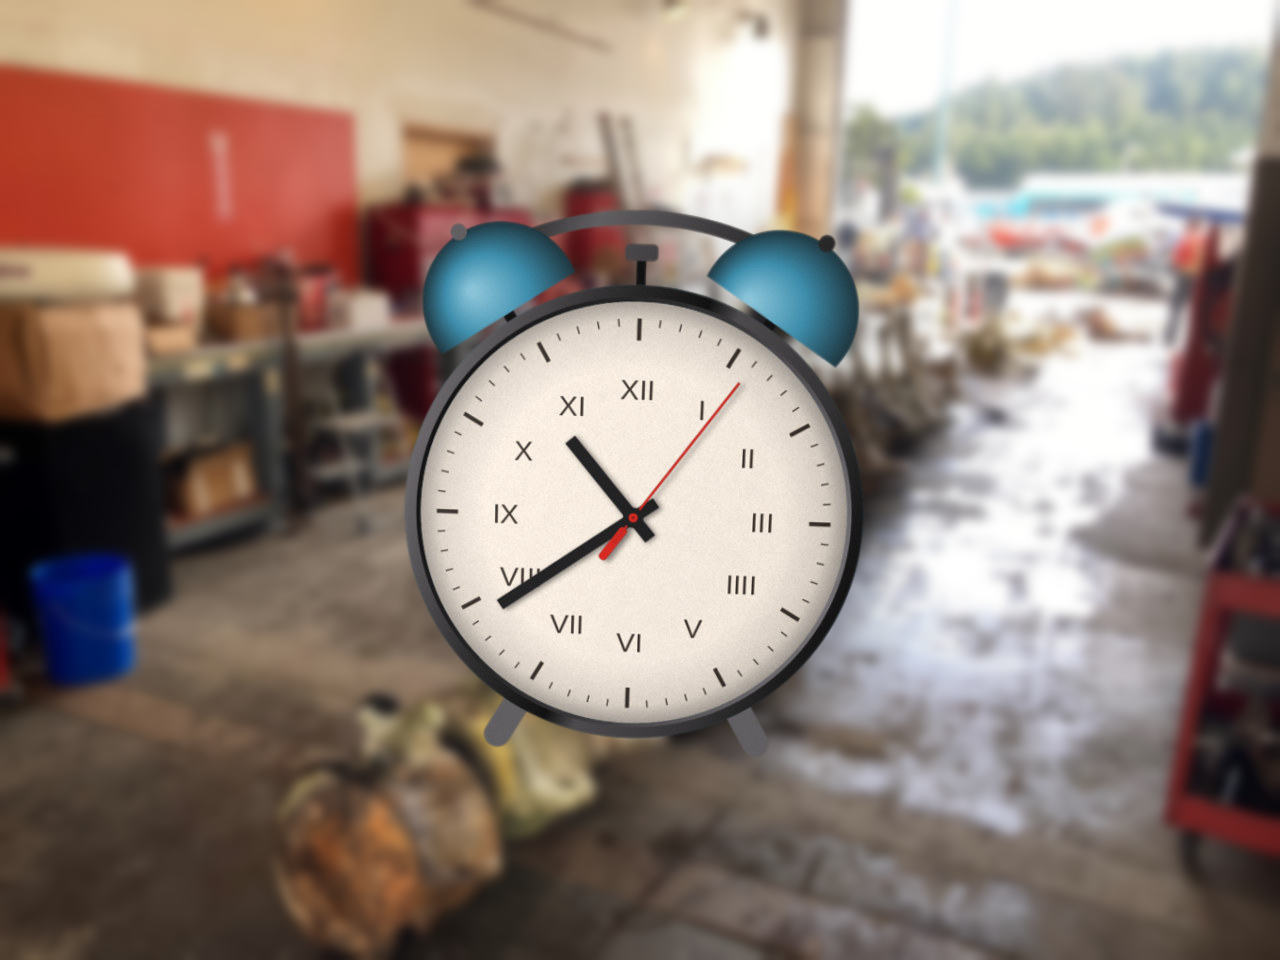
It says 10 h 39 min 06 s
